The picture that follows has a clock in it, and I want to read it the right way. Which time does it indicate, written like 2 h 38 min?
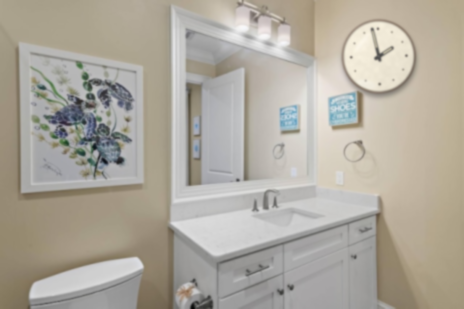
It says 1 h 58 min
